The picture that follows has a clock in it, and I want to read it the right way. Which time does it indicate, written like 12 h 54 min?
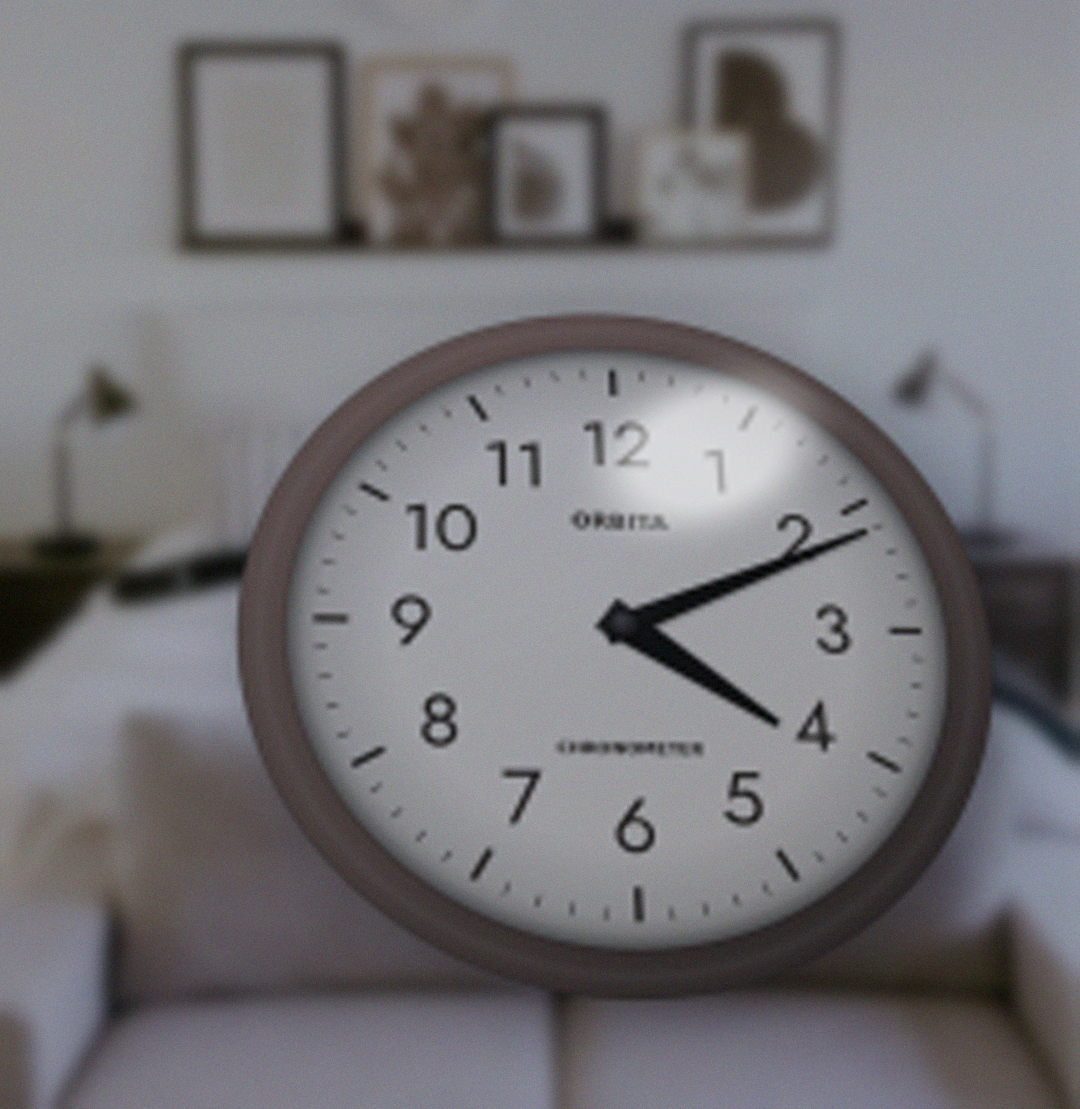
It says 4 h 11 min
